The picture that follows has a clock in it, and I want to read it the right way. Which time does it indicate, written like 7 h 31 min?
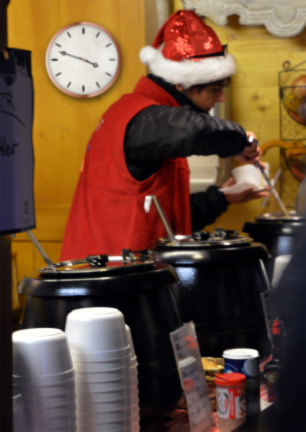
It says 3 h 48 min
